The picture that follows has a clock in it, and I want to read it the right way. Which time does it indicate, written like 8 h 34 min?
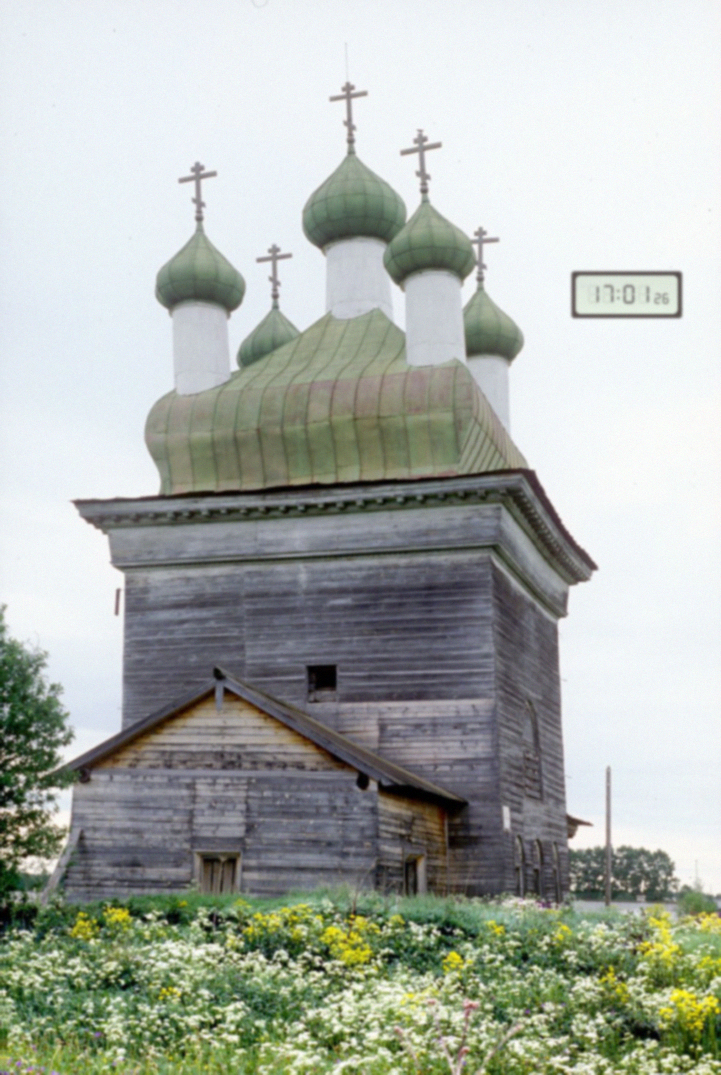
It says 17 h 01 min
